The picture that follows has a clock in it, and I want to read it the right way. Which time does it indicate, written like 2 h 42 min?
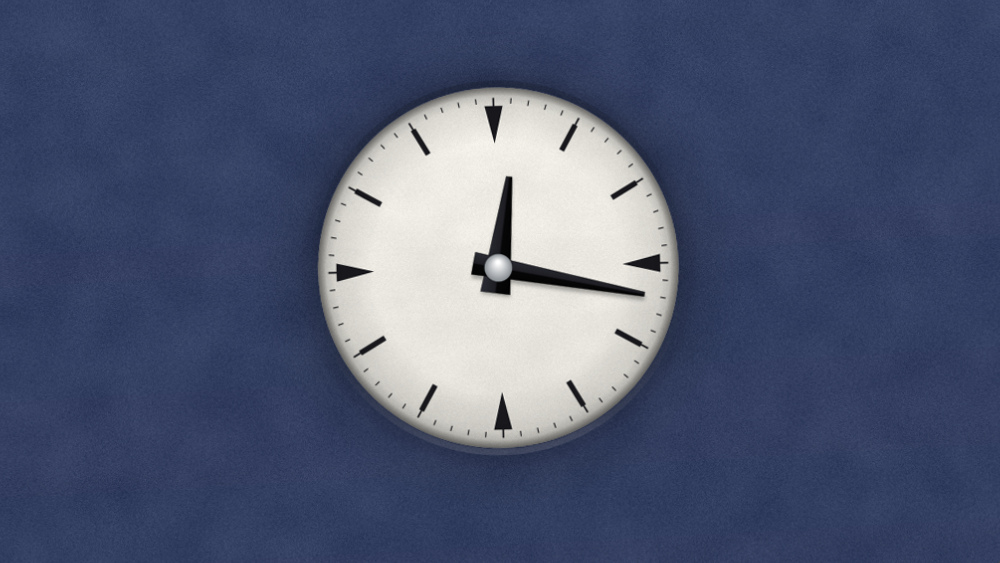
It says 12 h 17 min
